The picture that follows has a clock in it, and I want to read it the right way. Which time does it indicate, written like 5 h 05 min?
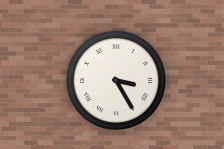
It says 3 h 25 min
